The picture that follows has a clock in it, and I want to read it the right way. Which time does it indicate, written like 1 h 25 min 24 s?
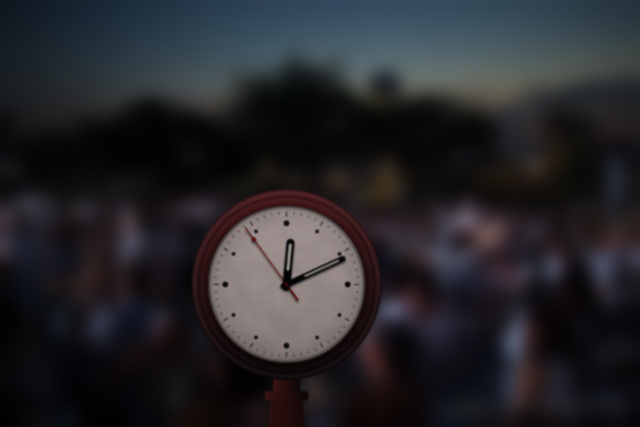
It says 12 h 10 min 54 s
